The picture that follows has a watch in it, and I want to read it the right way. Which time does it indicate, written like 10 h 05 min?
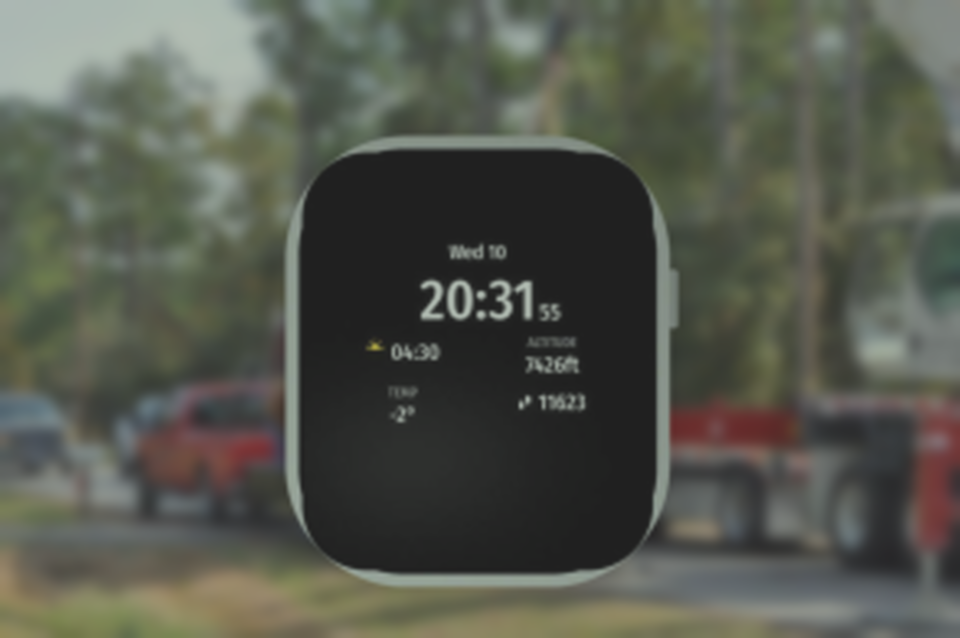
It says 20 h 31 min
